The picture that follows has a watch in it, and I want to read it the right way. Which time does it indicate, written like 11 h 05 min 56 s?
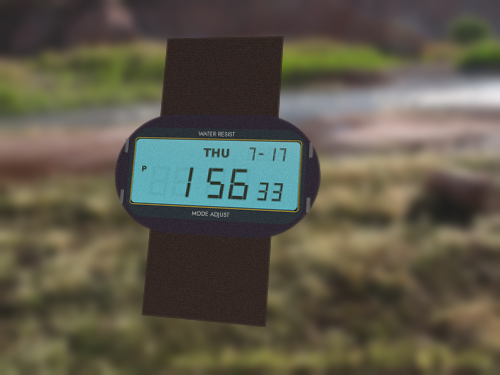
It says 1 h 56 min 33 s
